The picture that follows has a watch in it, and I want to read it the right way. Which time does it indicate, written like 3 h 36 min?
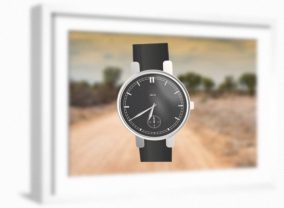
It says 6 h 40 min
